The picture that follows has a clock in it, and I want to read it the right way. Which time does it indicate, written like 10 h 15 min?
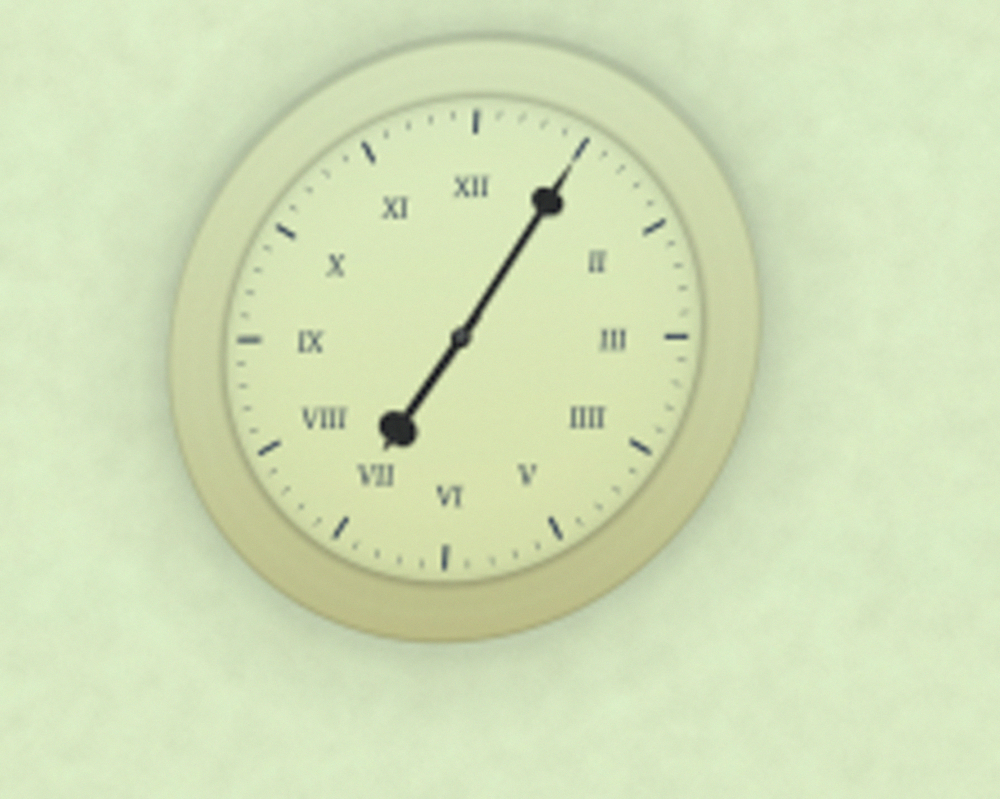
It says 7 h 05 min
